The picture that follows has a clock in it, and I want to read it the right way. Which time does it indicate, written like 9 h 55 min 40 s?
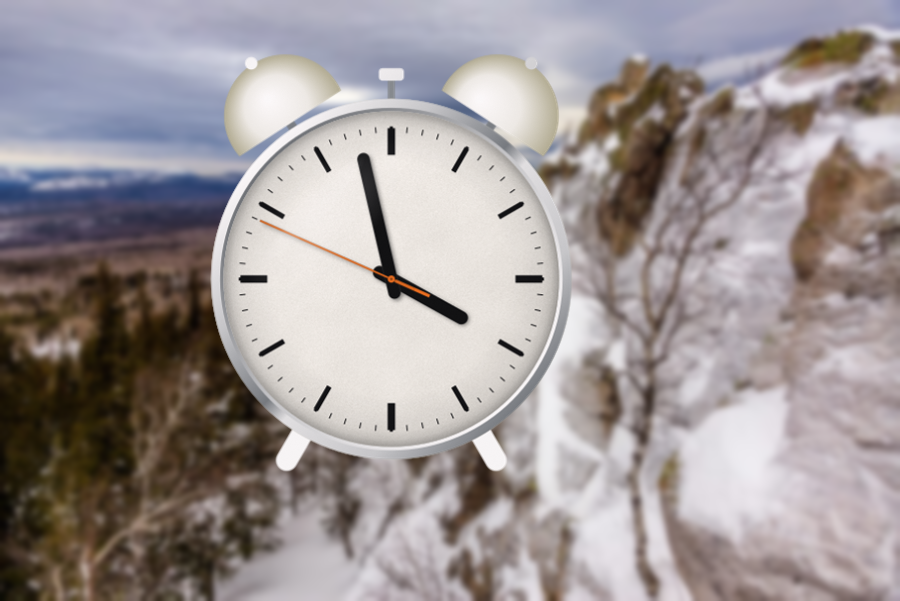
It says 3 h 57 min 49 s
